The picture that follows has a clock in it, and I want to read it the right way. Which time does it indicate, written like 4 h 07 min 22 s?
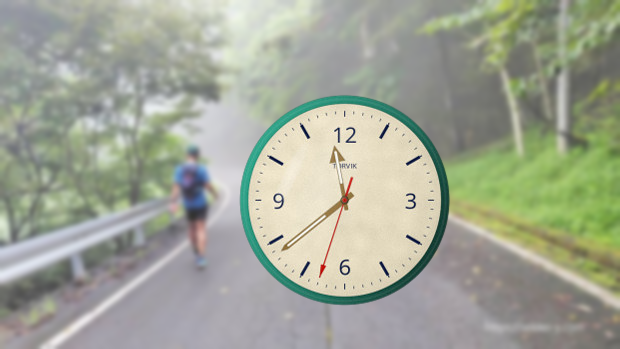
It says 11 h 38 min 33 s
